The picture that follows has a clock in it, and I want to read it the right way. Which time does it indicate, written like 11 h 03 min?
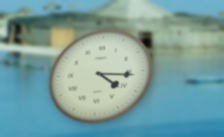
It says 4 h 16 min
